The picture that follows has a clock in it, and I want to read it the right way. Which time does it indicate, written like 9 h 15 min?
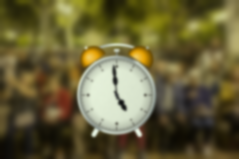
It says 4 h 59 min
